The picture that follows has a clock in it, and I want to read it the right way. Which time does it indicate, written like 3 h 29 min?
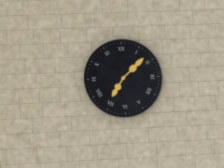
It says 7 h 08 min
